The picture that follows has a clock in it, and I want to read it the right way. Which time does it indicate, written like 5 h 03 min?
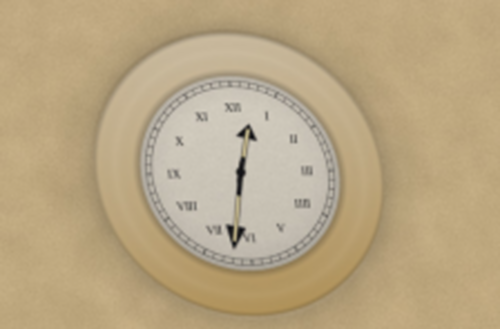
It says 12 h 32 min
